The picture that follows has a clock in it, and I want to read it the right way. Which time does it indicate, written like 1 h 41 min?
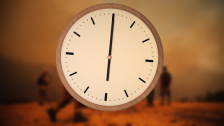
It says 6 h 00 min
